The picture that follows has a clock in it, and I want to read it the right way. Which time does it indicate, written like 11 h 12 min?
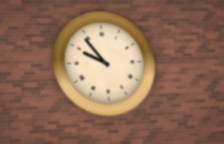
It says 9 h 54 min
